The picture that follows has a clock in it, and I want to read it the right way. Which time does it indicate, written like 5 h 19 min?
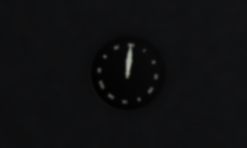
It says 12 h 00 min
